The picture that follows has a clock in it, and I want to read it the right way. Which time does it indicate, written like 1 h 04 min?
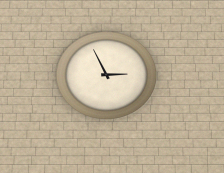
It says 2 h 56 min
